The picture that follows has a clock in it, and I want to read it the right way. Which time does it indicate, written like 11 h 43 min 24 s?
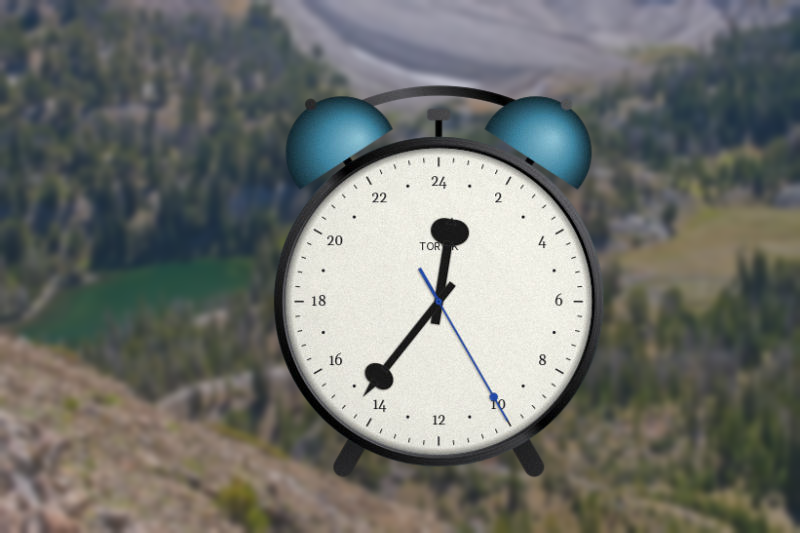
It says 0 h 36 min 25 s
